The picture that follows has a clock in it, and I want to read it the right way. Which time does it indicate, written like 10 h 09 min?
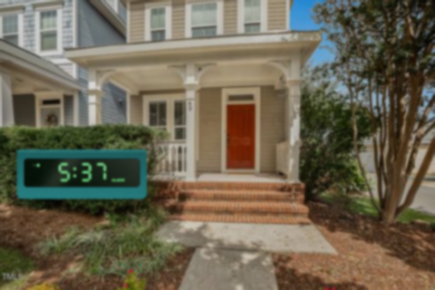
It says 5 h 37 min
